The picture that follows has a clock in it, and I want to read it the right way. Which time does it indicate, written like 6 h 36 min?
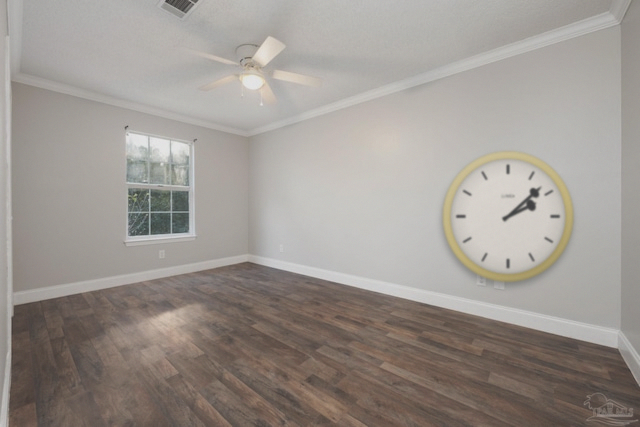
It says 2 h 08 min
